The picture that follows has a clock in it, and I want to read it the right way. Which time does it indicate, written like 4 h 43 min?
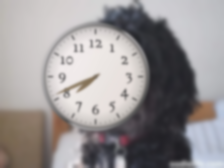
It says 7 h 41 min
